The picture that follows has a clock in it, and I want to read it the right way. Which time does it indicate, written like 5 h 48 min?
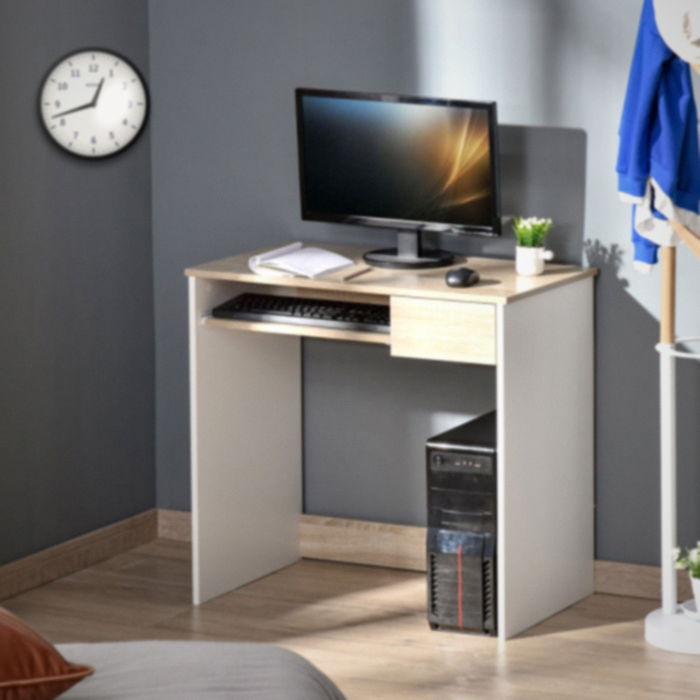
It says 12 h 42 min
